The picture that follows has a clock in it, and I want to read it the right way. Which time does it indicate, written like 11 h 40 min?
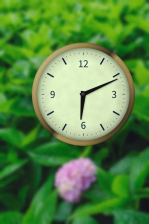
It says 6 h 11 min
